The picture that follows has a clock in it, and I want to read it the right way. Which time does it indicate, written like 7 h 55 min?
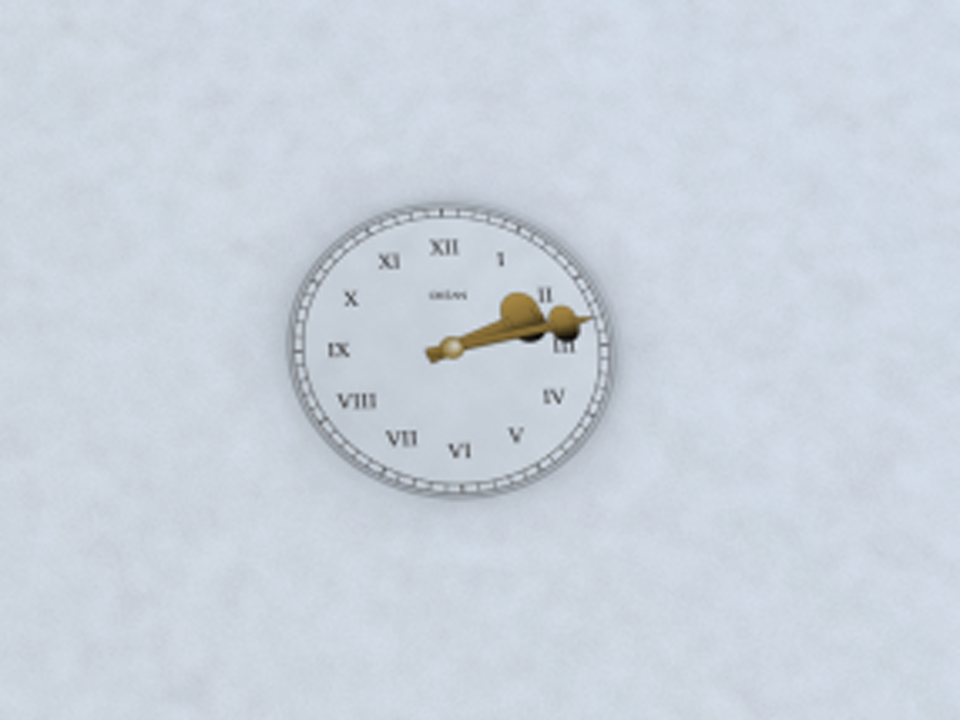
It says 2 h 13 min
